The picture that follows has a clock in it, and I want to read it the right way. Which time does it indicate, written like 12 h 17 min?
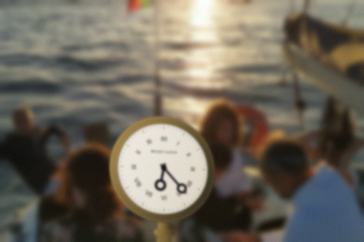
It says 6 h 23 min
